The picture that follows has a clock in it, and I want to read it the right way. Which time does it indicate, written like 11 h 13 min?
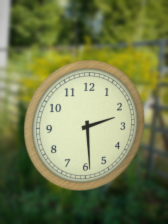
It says 2 h 29 min
